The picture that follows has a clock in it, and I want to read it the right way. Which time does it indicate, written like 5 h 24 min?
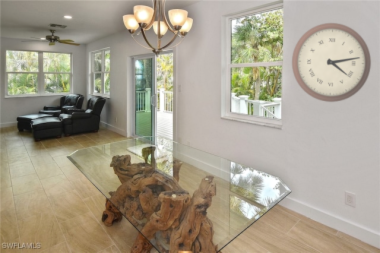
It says 4 h 13 min
